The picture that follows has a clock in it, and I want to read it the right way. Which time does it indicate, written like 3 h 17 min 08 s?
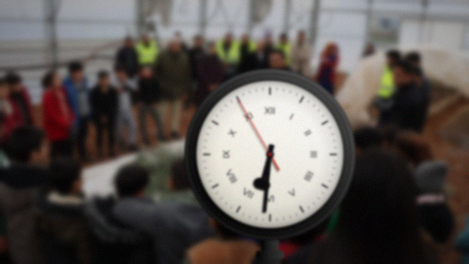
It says 6 h 30 min 55 s
